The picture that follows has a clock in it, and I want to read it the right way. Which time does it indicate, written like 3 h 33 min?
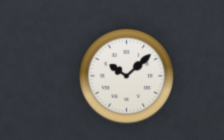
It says 10 h 08 min
